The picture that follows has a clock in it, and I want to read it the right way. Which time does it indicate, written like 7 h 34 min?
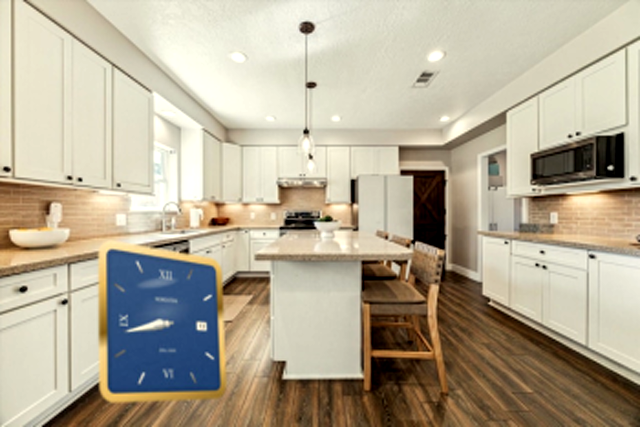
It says 8 h 43 min
